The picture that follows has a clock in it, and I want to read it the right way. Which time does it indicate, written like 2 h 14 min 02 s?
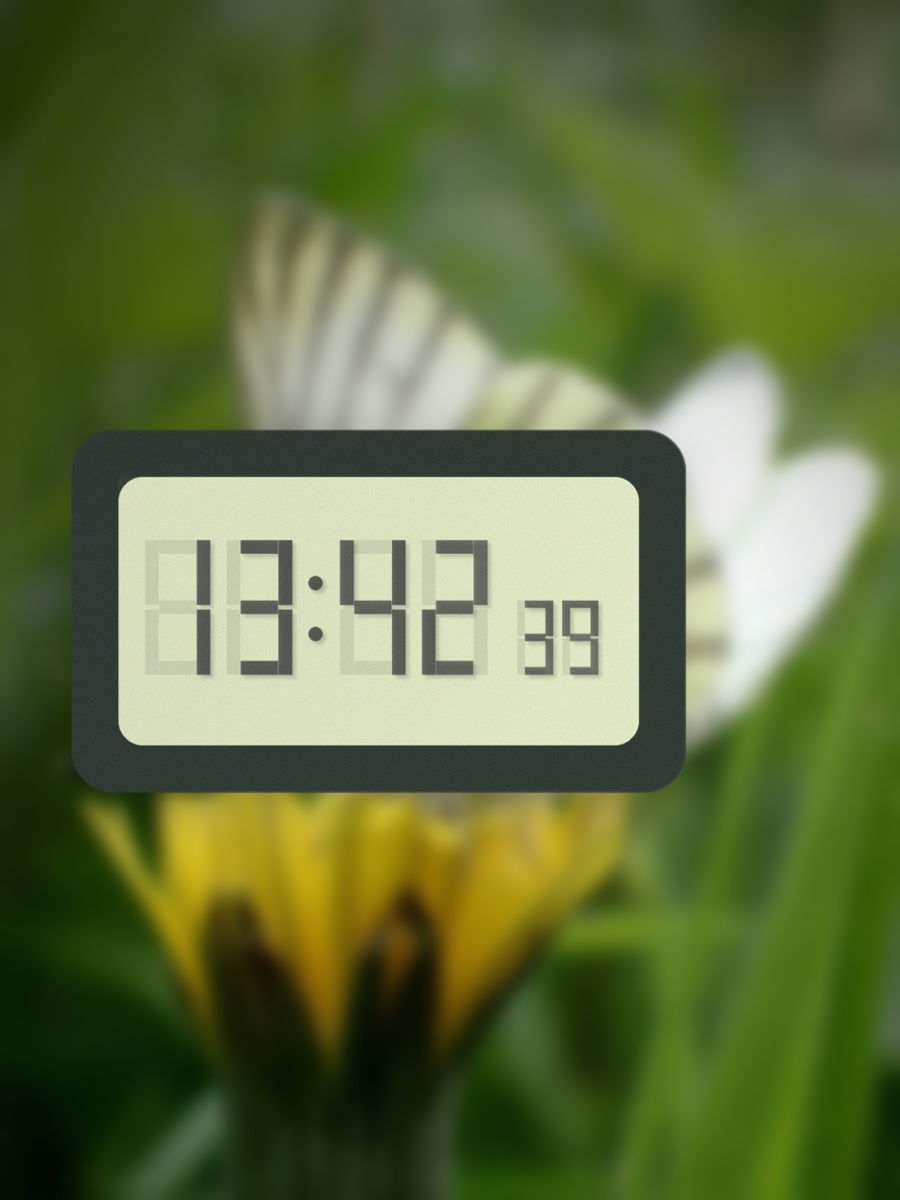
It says 13 h 42 min 39 s
